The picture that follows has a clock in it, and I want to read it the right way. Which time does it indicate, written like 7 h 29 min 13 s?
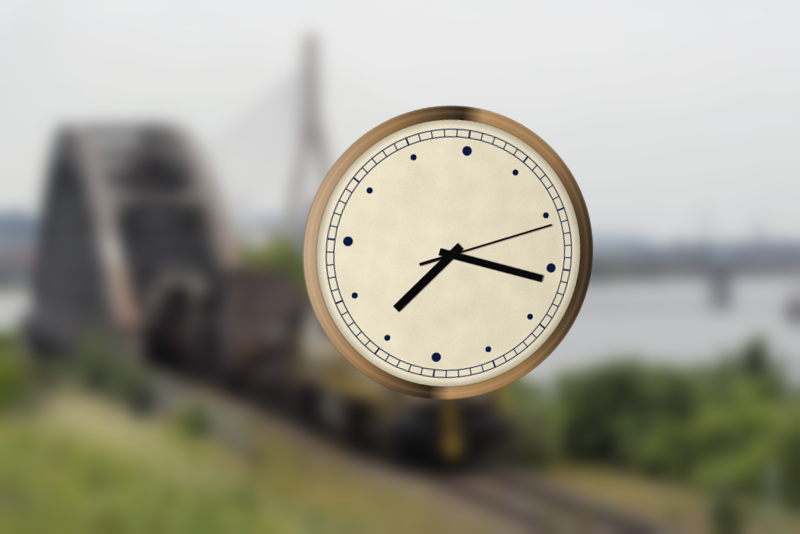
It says 7 h 16 min 11 s
